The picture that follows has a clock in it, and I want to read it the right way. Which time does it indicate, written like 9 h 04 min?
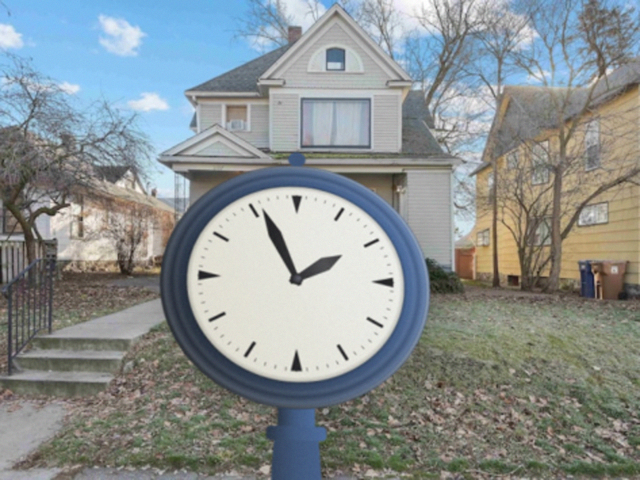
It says 1 h 56 min
